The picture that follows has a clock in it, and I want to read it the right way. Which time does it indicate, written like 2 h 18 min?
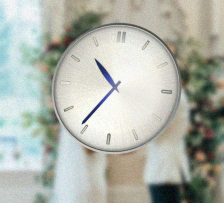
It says 10 h 36 min
